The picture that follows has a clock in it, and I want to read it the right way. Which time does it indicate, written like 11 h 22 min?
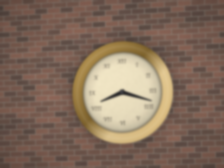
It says 8 h 18 min
